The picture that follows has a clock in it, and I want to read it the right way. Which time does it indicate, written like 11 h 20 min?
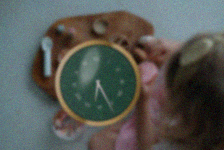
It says 6 h 26 min
